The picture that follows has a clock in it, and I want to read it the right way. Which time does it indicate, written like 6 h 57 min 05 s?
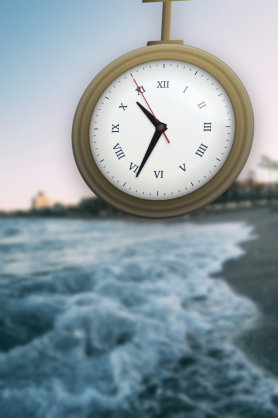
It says 10 h 33 min 55 s
